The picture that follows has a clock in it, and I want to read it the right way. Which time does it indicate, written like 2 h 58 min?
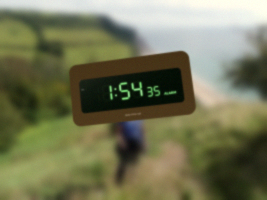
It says 1 h 54 min
